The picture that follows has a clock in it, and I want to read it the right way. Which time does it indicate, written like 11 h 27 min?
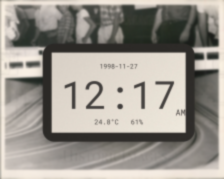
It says 12 h 17 min
